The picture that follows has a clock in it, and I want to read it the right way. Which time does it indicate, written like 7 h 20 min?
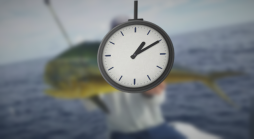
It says 1 h 10 min
